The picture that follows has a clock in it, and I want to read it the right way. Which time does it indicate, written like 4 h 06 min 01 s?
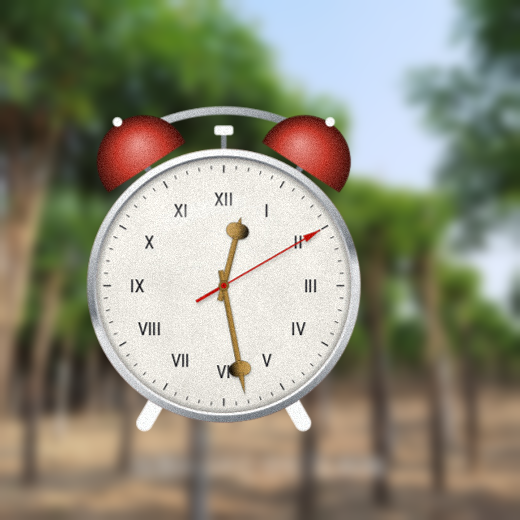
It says 12 h 28 min 10 s
